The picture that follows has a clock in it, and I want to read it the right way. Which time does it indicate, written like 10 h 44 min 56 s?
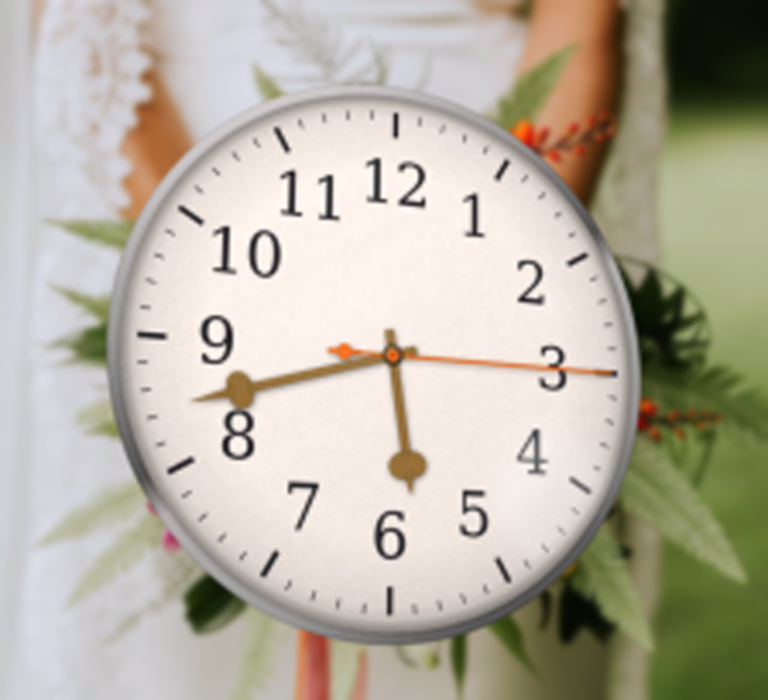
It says 5 h 42 min 15 s
